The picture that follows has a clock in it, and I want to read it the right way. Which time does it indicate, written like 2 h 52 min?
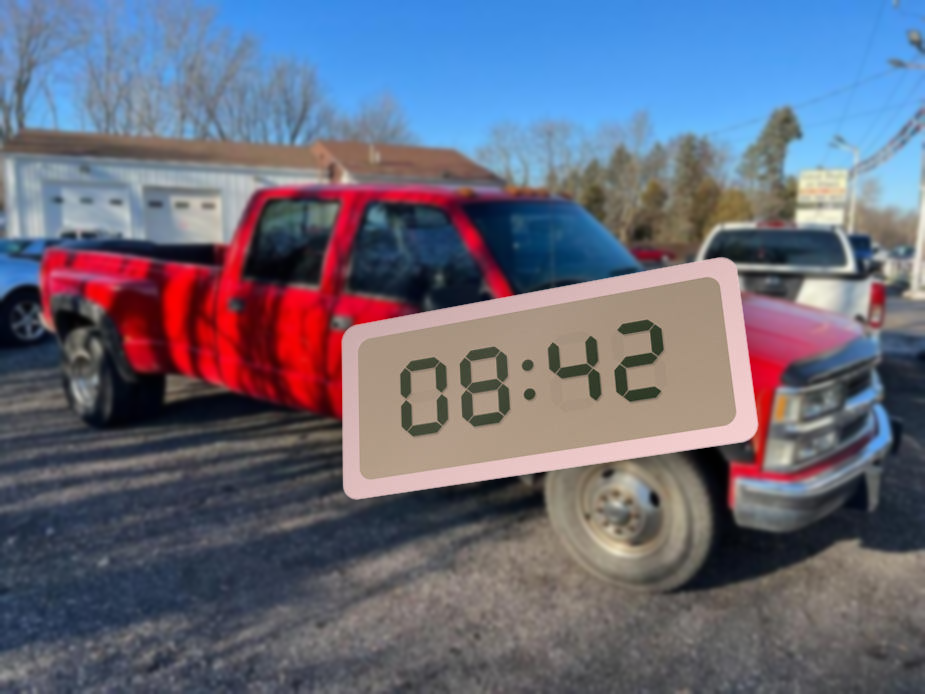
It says 8 h 42 min
